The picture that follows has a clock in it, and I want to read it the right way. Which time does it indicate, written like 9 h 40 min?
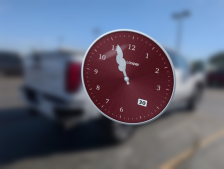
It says 10 h 56 min
